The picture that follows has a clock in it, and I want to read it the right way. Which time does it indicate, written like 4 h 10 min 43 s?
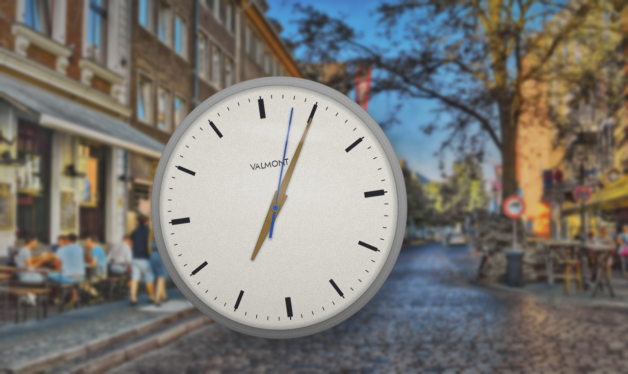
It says 7 h 05 min 03 s
